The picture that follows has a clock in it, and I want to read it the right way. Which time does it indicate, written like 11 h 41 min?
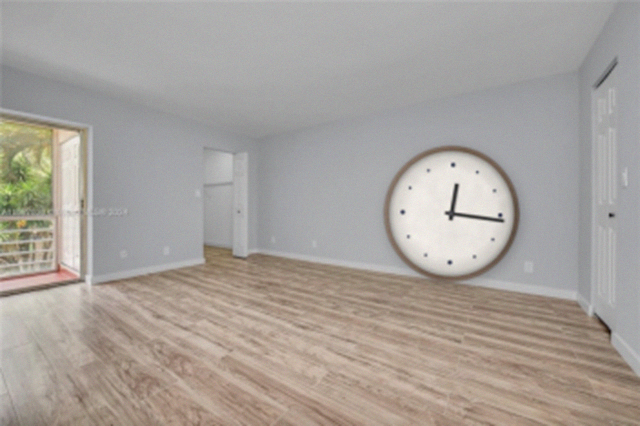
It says 12 h 16 min
